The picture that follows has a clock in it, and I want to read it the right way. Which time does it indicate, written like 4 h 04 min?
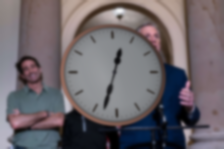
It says 12 h 33 min
